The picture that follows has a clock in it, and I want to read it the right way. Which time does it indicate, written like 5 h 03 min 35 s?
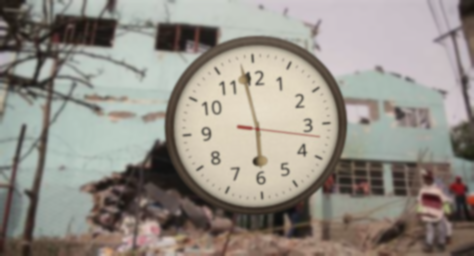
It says 5 h 58 min 17 s
